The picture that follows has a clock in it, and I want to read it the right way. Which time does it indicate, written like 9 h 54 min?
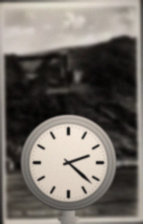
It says 2 h 22 min
